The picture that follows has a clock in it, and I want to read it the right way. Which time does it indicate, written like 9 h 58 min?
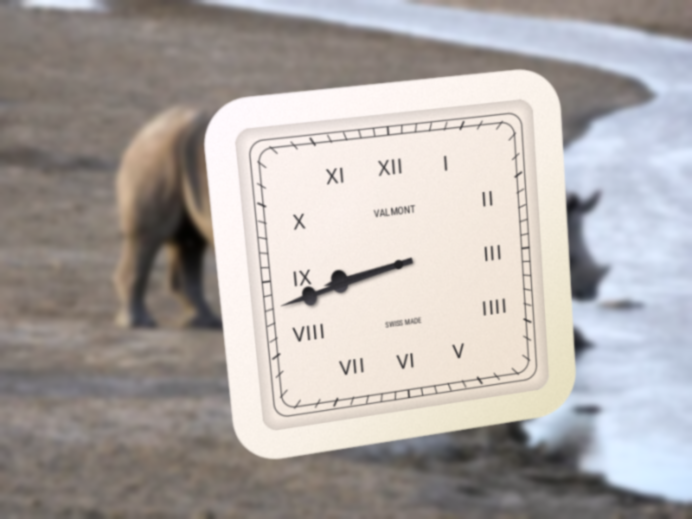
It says 8 h 43 min
